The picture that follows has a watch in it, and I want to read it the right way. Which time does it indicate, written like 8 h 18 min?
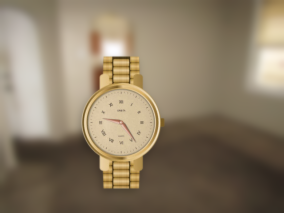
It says 9 h 24 min
